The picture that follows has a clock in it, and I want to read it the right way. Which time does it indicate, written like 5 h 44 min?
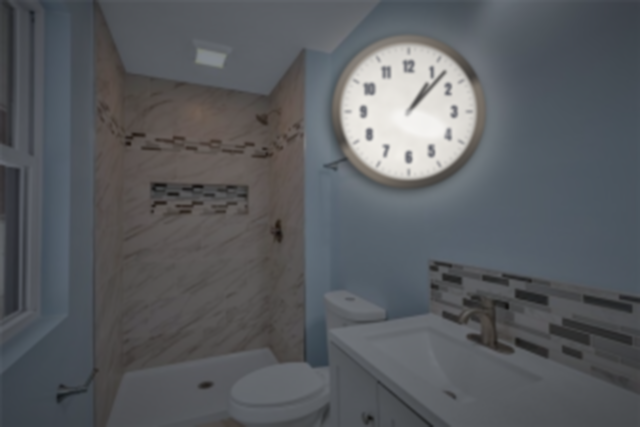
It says 1 h 07 min
